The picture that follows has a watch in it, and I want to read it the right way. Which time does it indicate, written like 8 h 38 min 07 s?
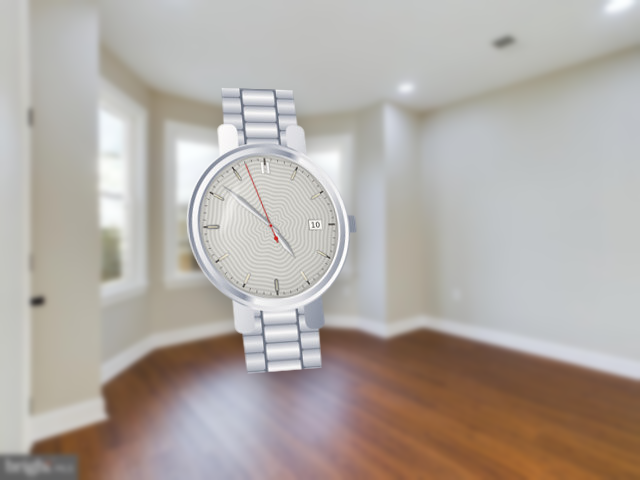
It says 4 h 51 min 57 s
